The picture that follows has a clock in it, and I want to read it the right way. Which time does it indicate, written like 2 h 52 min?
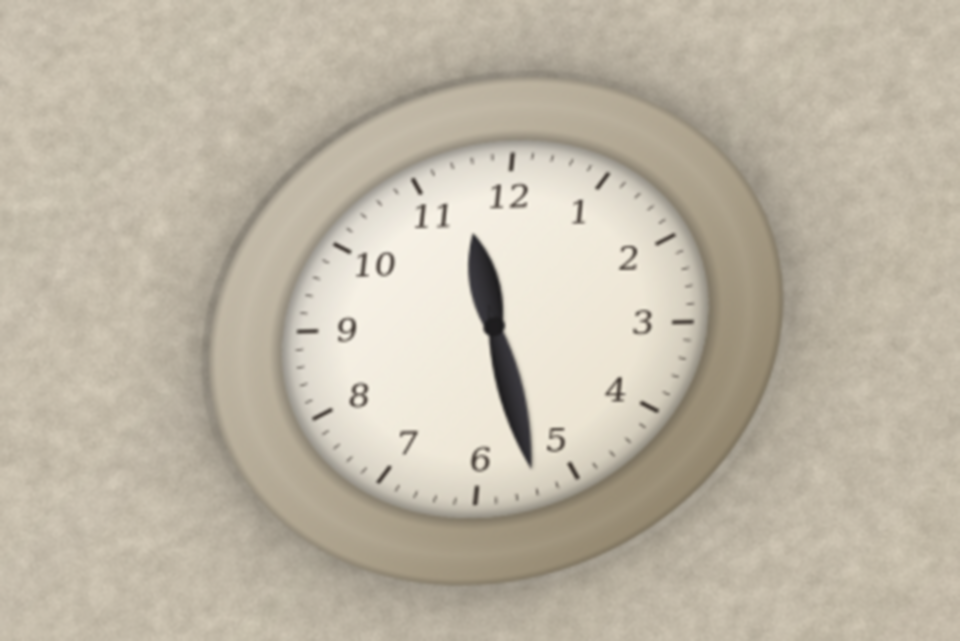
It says 11 h 27 min
